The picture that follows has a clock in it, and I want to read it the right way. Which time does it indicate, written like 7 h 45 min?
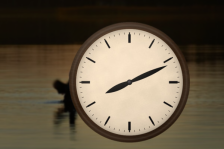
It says 8 h 11 min
